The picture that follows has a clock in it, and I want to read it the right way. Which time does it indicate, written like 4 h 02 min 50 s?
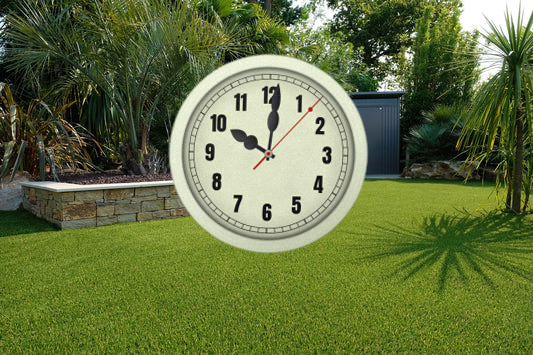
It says 10 h 01 min 07 s
